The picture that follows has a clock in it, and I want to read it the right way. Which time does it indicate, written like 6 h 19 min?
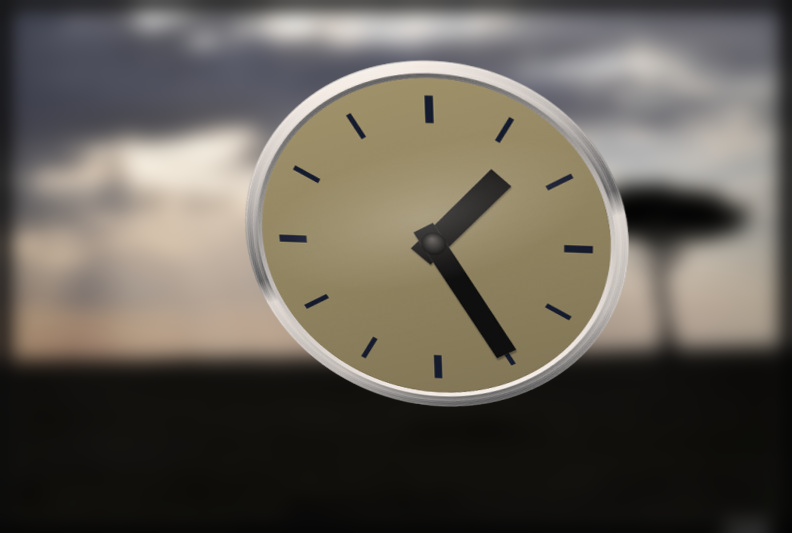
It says 1 h 25 min
